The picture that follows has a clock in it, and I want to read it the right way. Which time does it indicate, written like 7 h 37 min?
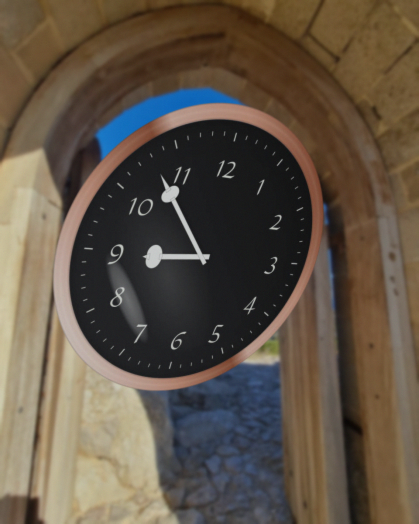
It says 8 h 53 min
